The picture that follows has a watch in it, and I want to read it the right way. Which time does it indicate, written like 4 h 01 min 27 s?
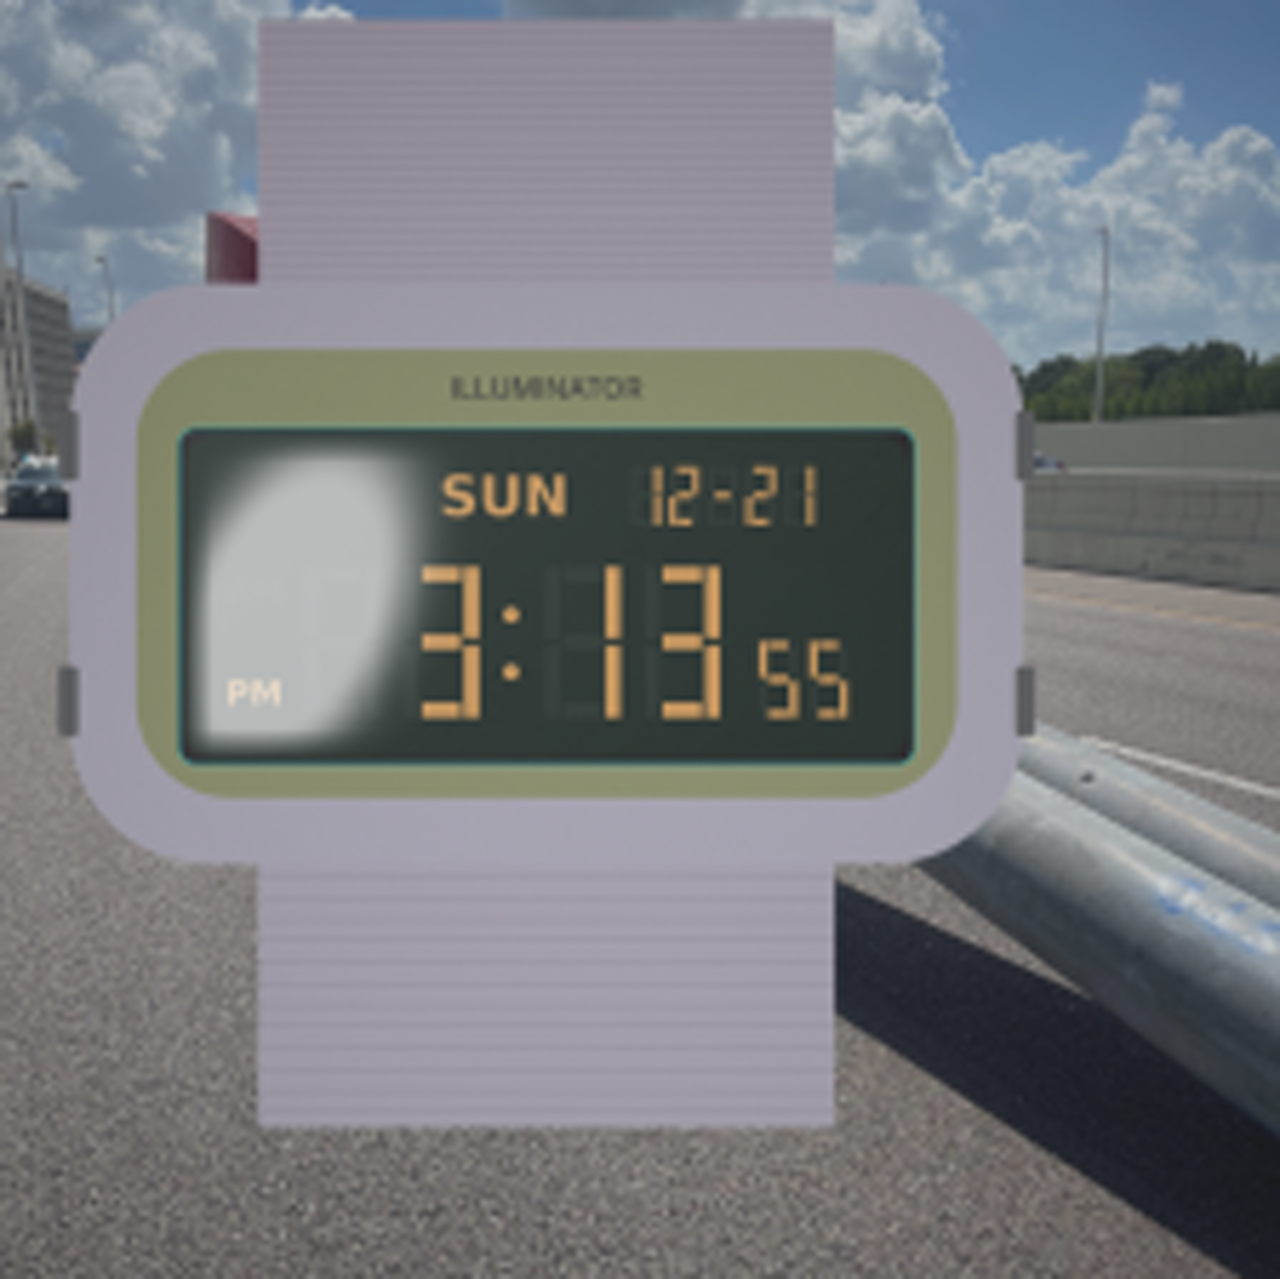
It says 3 h 13 min 55 s
